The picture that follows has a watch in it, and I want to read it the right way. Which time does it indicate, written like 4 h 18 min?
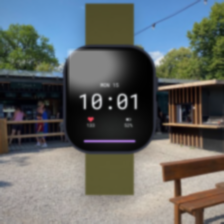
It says 10 h 01 min
